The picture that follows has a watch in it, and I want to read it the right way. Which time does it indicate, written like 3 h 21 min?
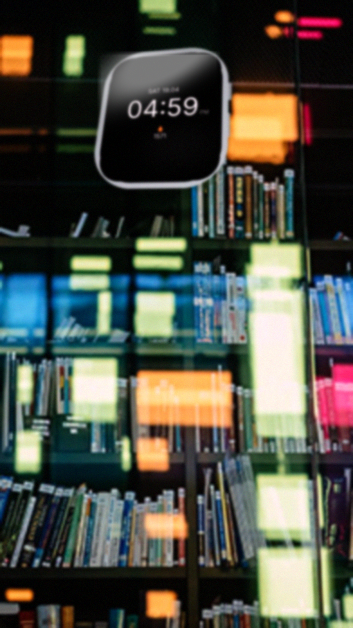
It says 4 h 59 min
